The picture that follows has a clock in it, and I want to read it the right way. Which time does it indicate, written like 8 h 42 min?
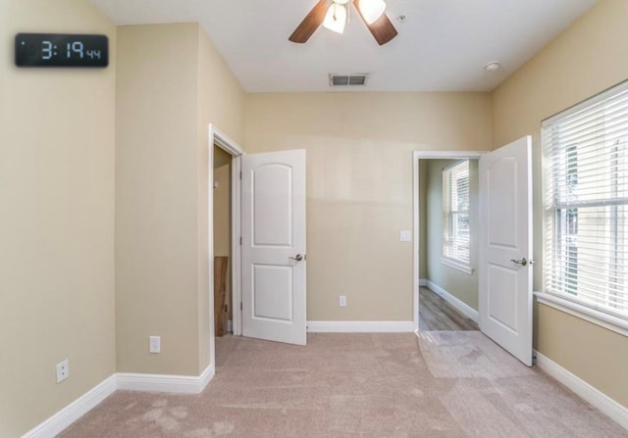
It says 3 h 19 min
